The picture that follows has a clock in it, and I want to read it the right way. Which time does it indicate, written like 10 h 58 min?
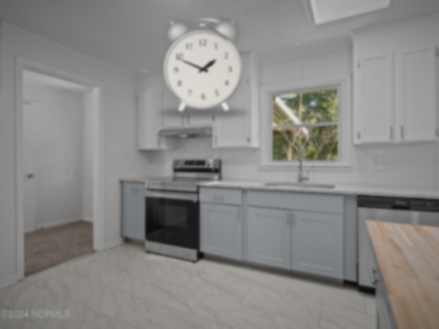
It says 1 h 49 min
